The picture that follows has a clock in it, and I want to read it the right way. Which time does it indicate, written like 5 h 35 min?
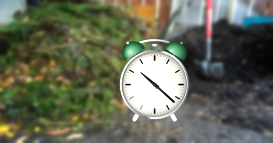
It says 10 h 22 min
